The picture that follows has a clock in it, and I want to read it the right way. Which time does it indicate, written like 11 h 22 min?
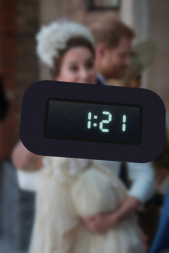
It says 1 h 21 min
